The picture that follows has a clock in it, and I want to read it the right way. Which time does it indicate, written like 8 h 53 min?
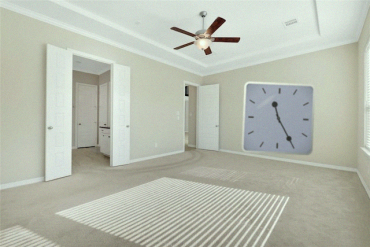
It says 11 h 25 min
